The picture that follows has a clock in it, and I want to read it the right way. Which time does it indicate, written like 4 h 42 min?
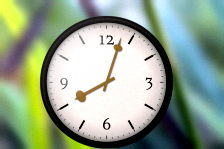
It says 8 h 03 min
